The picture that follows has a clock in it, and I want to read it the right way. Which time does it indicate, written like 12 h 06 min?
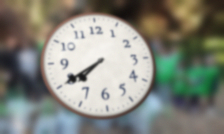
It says 7 h 40 min
